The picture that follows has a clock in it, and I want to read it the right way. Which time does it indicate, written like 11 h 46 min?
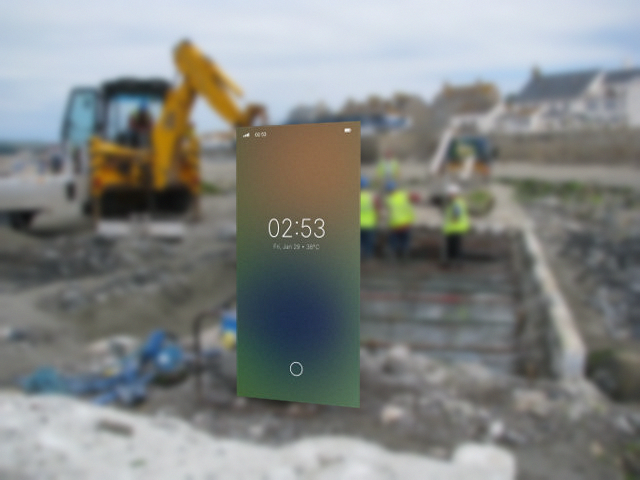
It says 2 h 53 min
